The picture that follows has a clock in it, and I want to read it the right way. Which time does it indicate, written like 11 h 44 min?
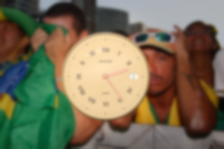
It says 2 h 24 min
